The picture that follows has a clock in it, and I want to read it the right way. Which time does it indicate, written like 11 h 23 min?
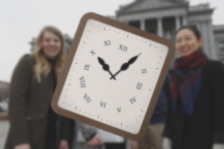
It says 10 h 05 min
